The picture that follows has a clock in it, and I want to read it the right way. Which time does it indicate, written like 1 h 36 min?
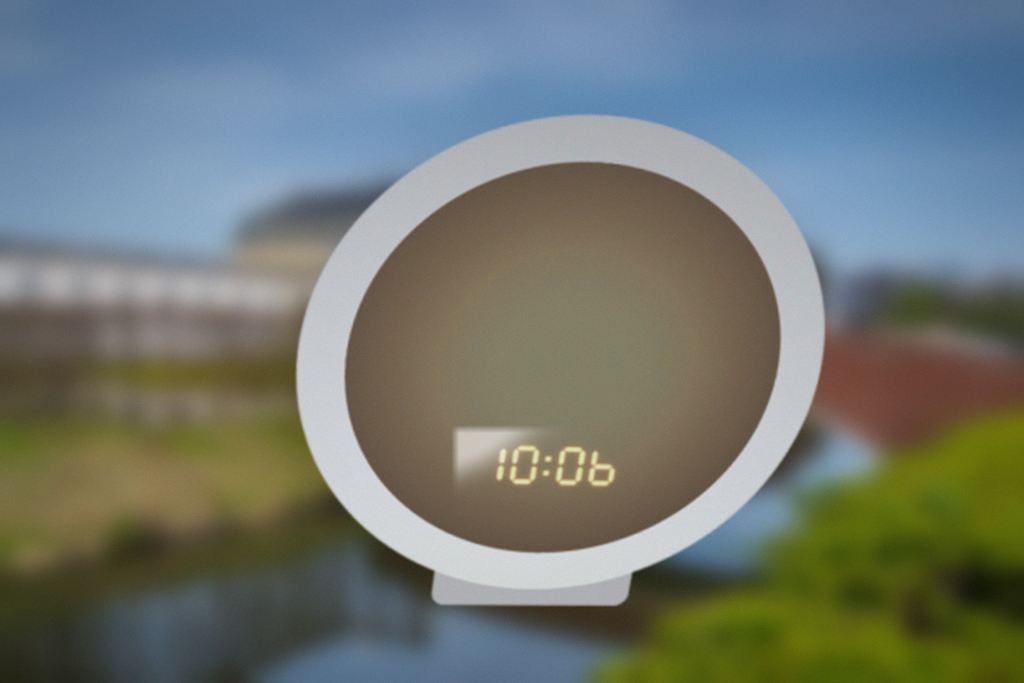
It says 10 h 06 min
